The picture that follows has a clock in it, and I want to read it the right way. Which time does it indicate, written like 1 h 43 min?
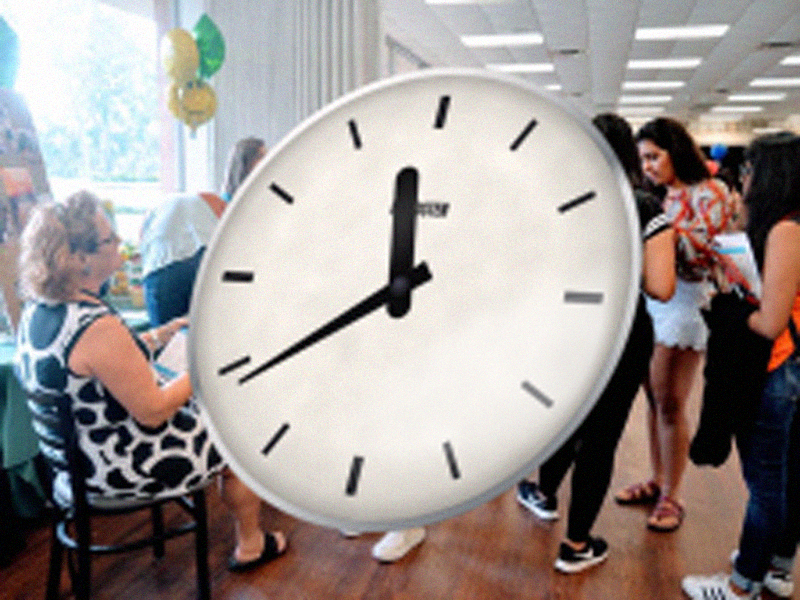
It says 11 h 39 min
